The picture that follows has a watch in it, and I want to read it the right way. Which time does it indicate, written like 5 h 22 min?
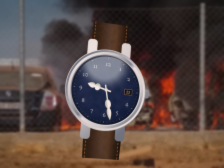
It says 9 h 28 min
